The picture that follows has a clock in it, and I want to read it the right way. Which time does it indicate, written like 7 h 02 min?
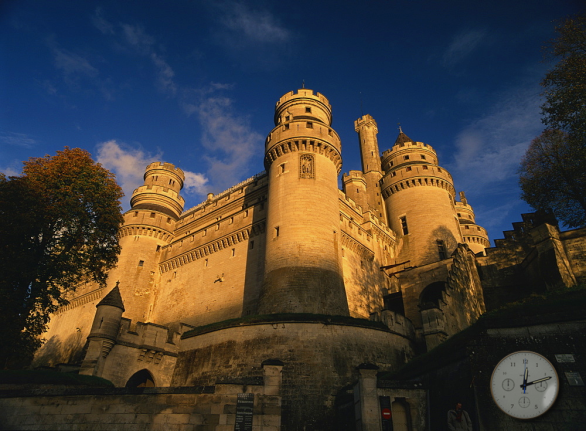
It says 12 h 12 min
